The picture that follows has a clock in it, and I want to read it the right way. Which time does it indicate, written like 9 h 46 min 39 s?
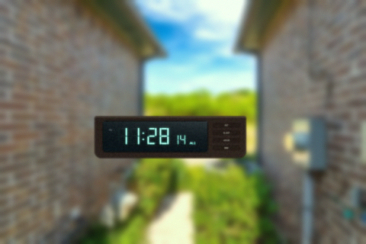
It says 11 h 28 min 14 s
